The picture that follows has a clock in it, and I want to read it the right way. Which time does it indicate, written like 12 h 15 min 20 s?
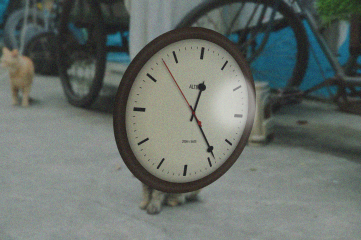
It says 12 h 23 min 53 s
